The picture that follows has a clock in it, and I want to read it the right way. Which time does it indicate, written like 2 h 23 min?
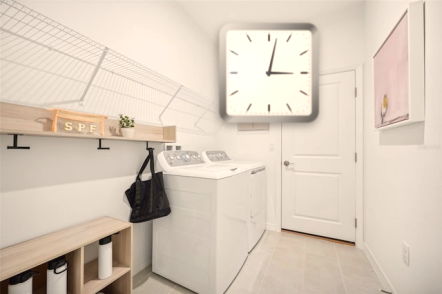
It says 3 h 02 min
